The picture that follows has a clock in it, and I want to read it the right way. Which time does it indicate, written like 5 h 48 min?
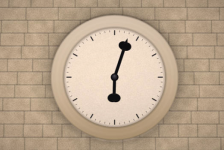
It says 6 h 03 min
